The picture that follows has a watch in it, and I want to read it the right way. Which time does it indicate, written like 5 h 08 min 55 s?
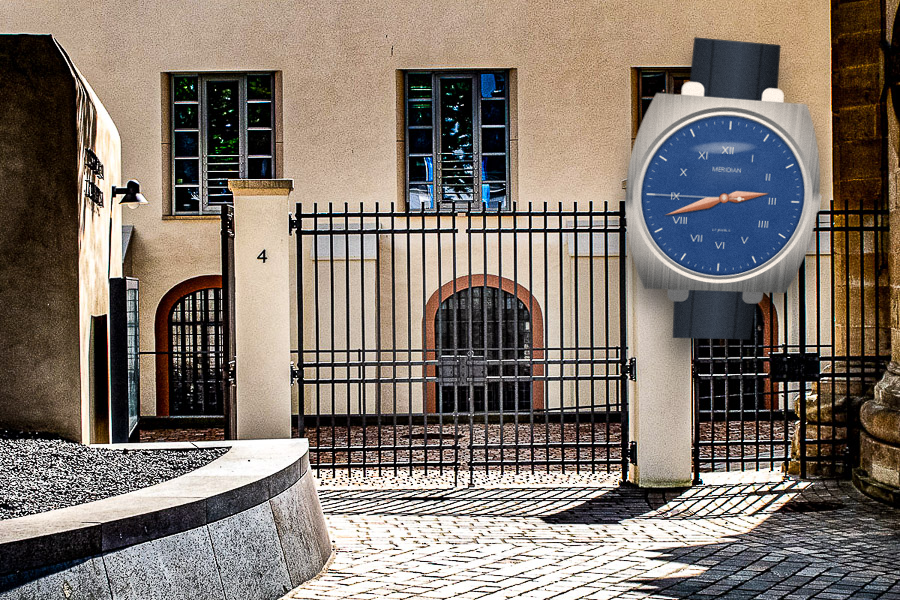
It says 2 h 41 min 45 s
